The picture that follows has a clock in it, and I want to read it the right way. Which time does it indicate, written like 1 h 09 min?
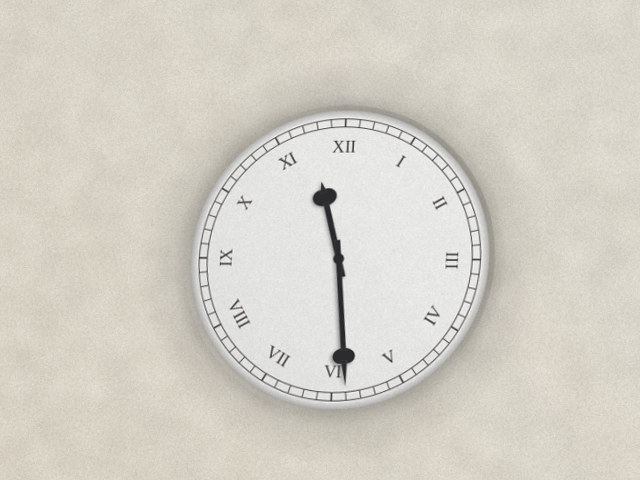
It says 11 h 29 min
